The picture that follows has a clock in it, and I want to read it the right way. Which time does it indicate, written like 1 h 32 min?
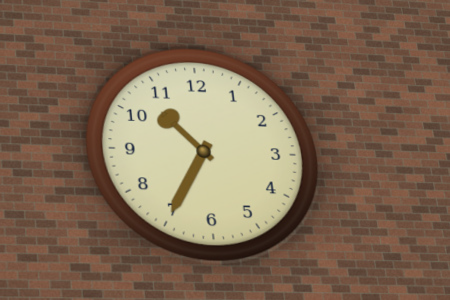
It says 10 h 35 min
